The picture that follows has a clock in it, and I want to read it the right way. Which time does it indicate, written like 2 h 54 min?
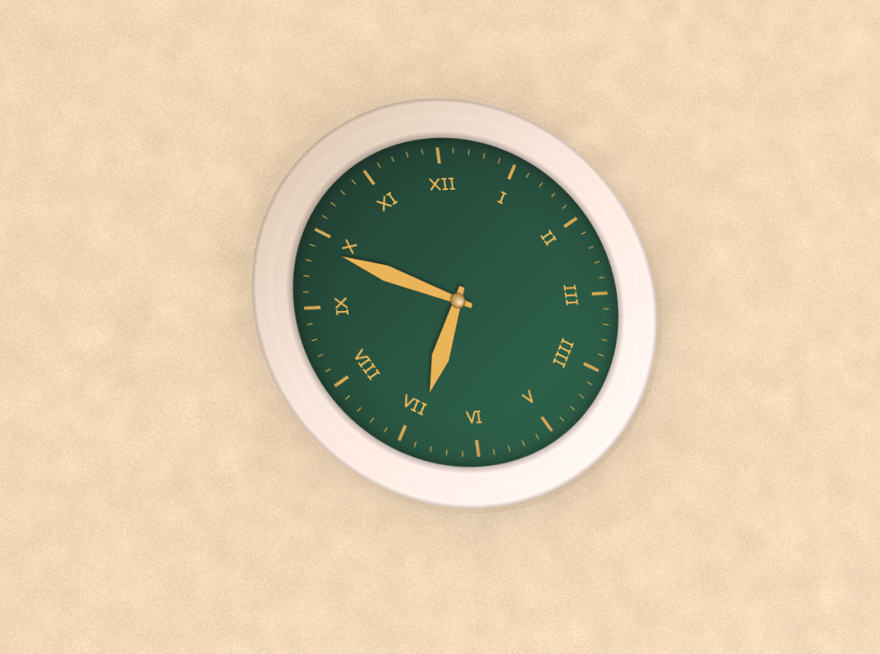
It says 6 h 49 min
